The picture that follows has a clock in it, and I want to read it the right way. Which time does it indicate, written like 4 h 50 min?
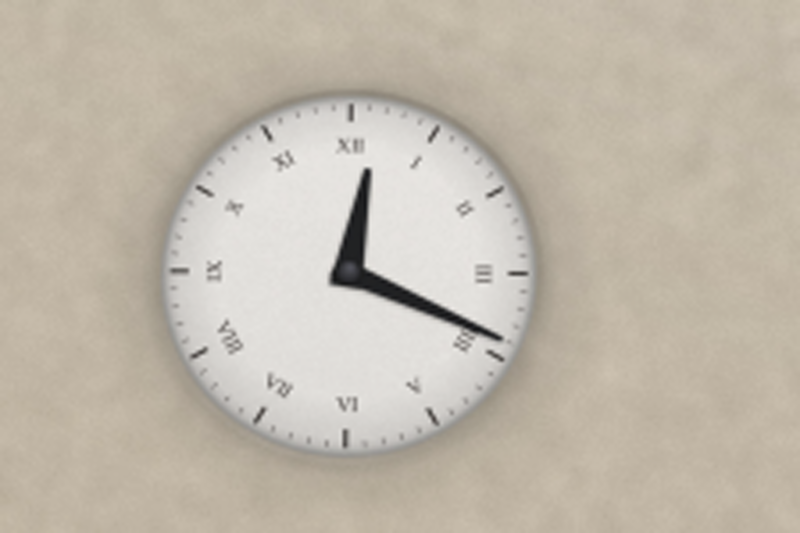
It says 12 h 19 min
